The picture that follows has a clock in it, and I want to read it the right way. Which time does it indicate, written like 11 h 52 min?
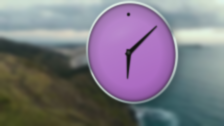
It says 6 h 08 min
